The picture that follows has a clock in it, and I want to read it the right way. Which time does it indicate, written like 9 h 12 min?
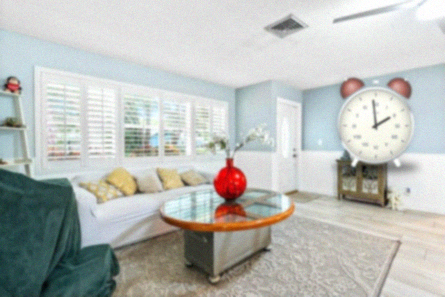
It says 1 h 59 min
